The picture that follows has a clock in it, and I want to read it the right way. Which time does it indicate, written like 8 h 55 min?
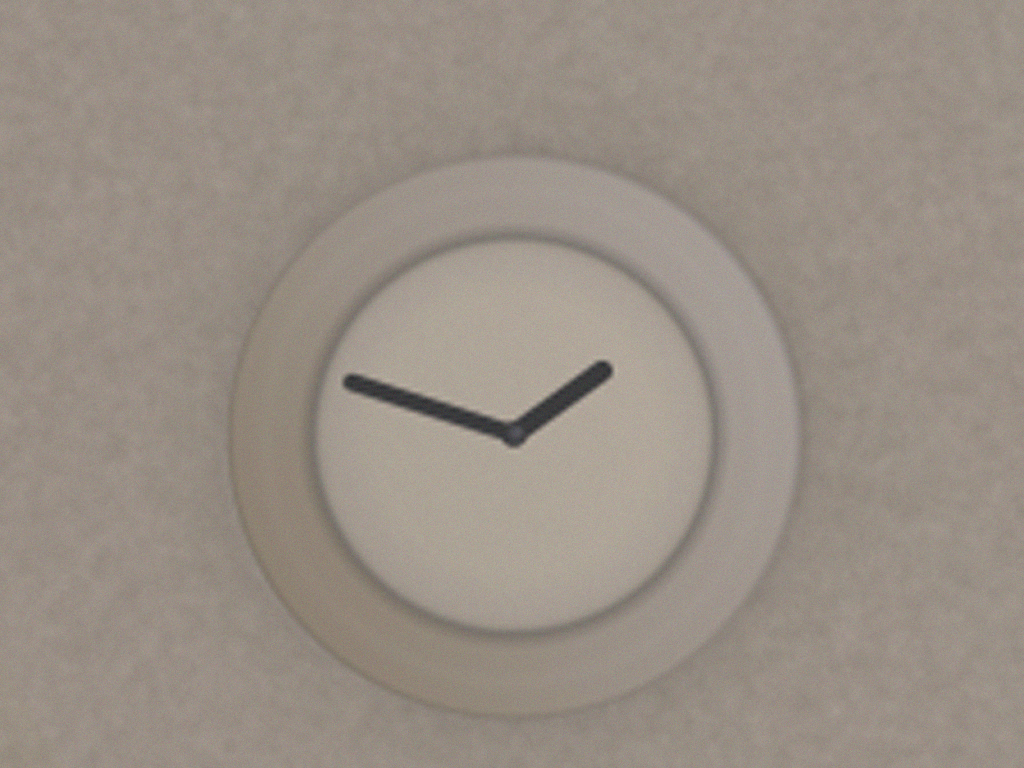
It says 1 h 48 min
